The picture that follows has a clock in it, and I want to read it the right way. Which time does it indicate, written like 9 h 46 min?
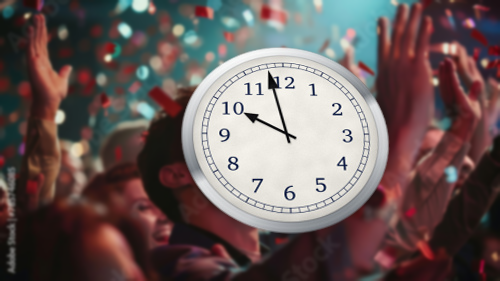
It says 9 h 58 min
